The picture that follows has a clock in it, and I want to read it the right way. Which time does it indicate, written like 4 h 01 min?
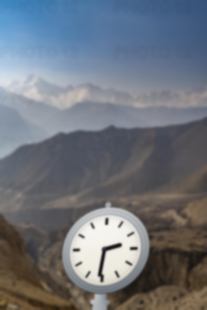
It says 2 h 31 min
